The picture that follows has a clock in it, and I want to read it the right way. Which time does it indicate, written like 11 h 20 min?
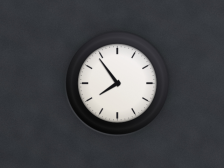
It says 7 h 54 min
